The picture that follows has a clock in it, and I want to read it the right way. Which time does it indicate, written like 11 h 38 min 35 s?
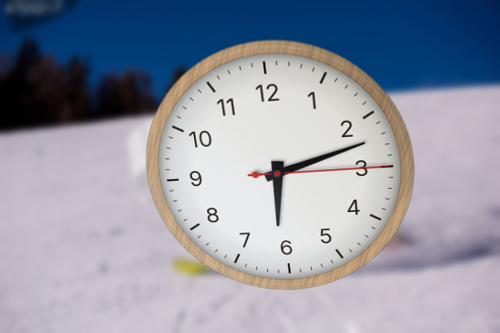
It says 6 h 12 min 15 s
